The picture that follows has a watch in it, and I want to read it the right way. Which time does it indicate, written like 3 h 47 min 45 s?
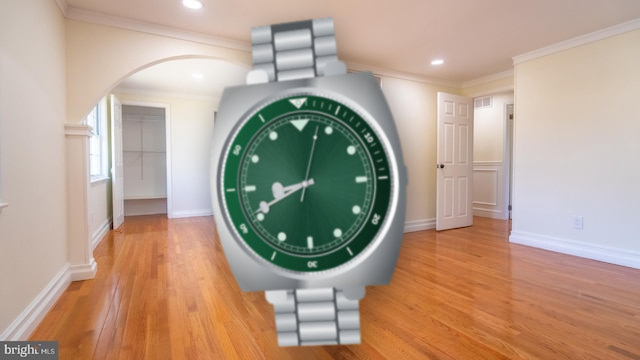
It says 8 h 41 min 03 s
